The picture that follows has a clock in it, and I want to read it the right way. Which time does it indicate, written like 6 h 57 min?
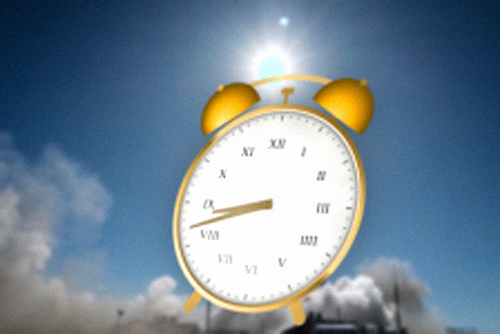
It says 8 h 42 min
